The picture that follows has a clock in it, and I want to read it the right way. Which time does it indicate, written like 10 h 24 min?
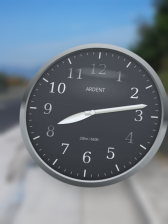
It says 8 h 13 min
